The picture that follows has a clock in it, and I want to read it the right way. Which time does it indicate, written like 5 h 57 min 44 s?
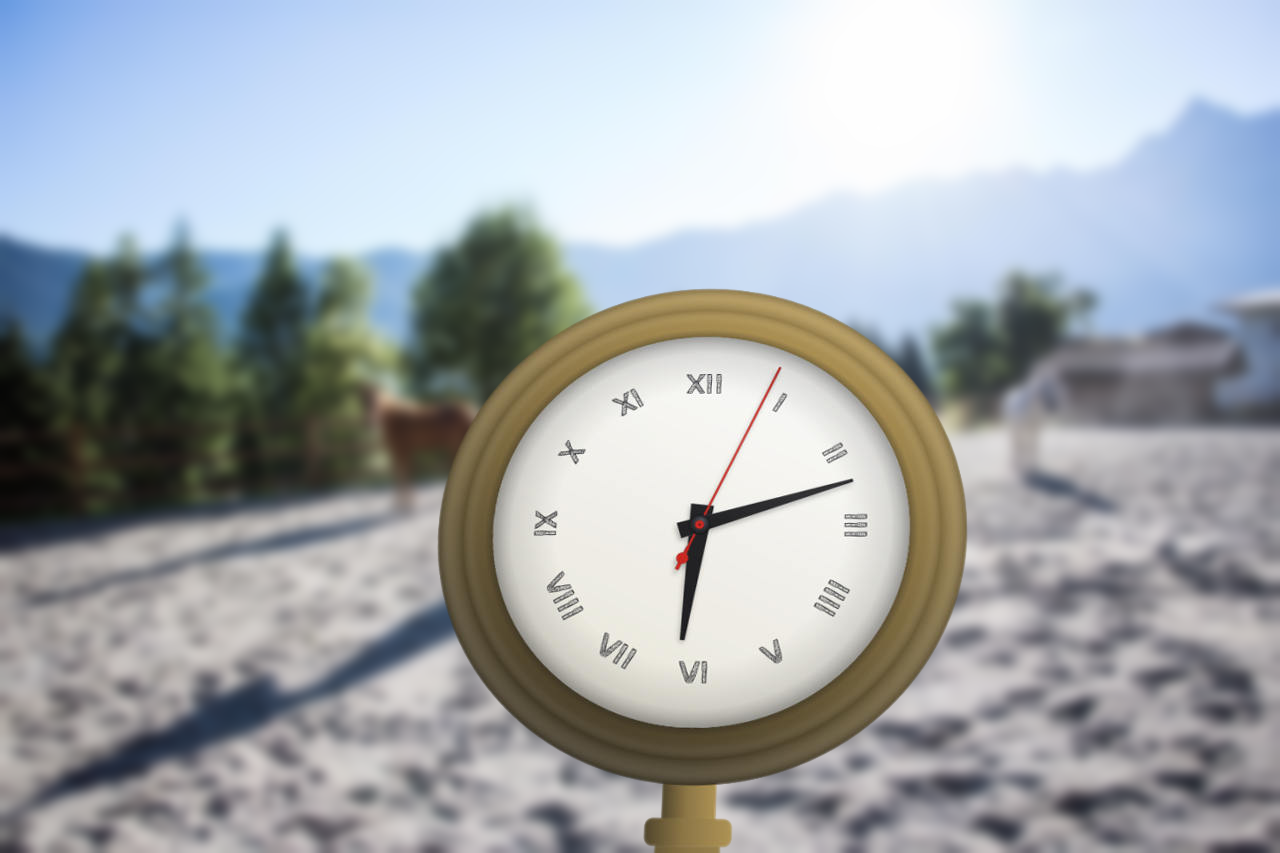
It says 6 h 12 min 04 s
